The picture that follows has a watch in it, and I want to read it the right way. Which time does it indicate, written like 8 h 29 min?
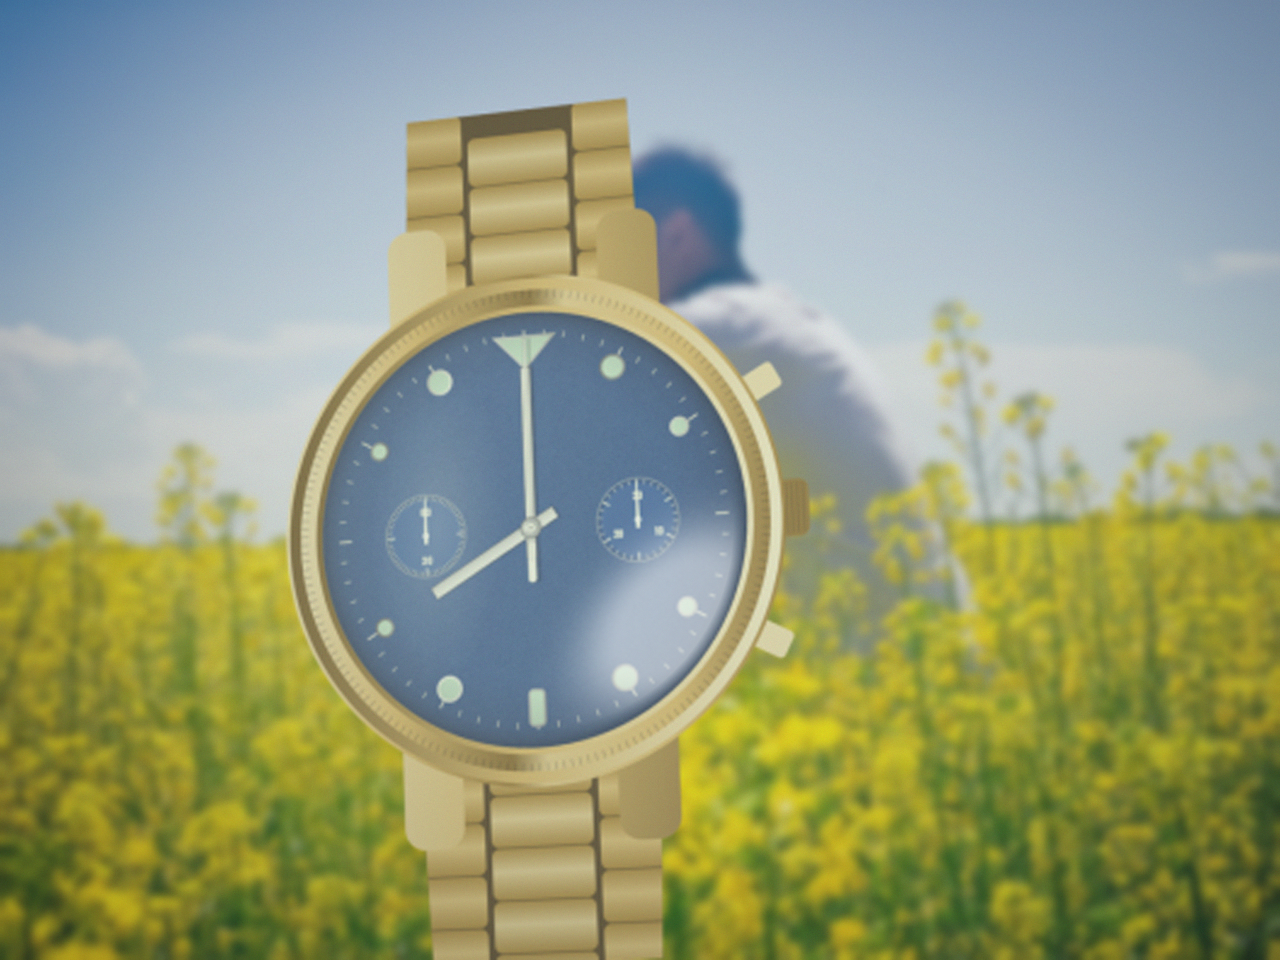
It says 8 h 00 min
